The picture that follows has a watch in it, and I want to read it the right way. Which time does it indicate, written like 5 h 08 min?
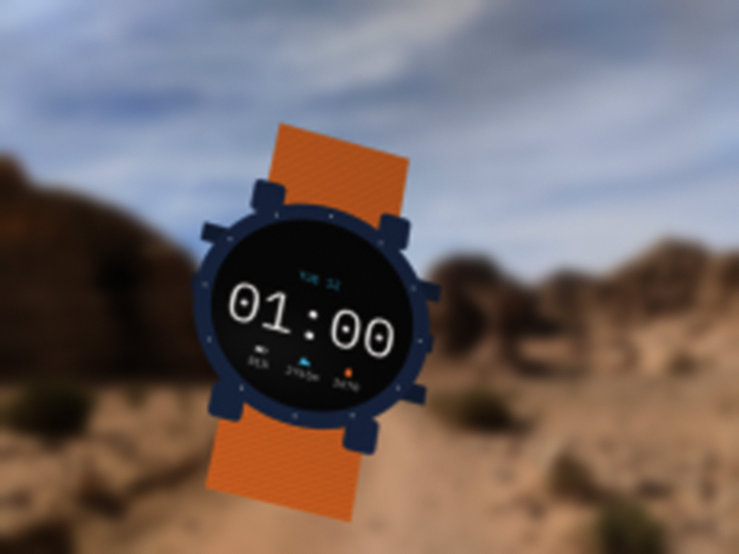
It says 1 h 00 min
